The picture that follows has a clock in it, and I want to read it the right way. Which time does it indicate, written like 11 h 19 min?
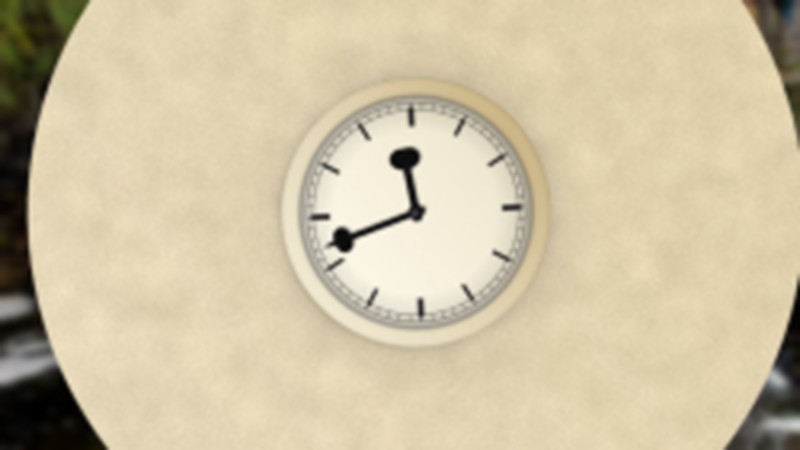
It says 11 h 42 min
